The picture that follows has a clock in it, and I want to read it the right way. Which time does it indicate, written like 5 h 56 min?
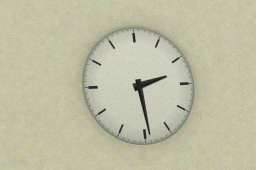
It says 2 h 29 min
